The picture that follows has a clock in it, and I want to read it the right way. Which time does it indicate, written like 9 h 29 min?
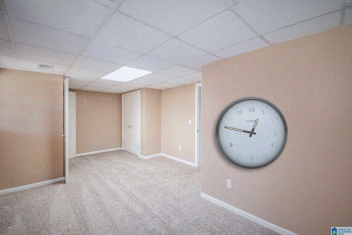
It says 12 h 47 min
